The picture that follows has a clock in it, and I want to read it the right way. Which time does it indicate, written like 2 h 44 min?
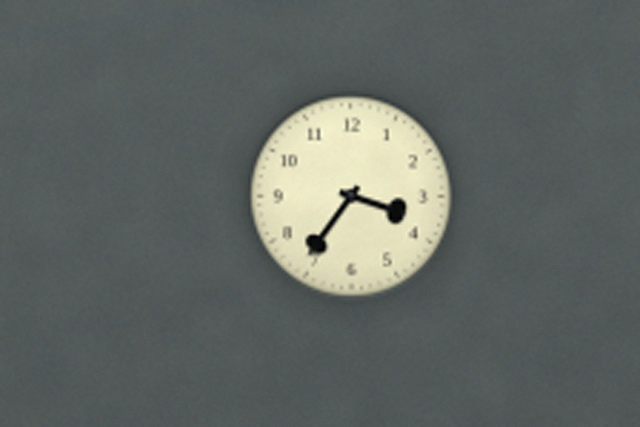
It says 3 h 36 min
